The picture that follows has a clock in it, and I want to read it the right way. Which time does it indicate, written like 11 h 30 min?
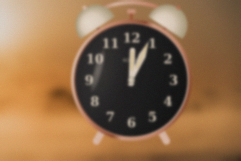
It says 12 h 04 min
